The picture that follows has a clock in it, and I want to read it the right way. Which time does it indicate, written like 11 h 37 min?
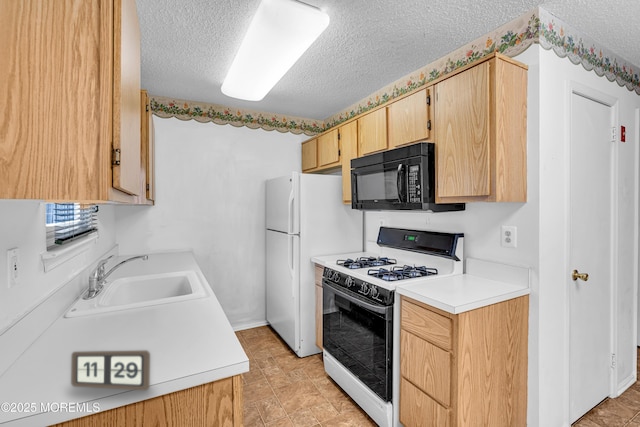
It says 11 h 29 min
